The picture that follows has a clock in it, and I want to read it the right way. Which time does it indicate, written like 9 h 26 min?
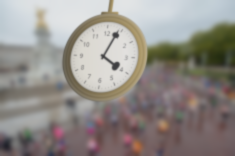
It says 4 h 04 min
